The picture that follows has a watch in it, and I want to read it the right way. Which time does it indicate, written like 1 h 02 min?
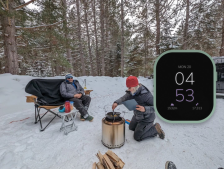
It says 4 h 53 min
